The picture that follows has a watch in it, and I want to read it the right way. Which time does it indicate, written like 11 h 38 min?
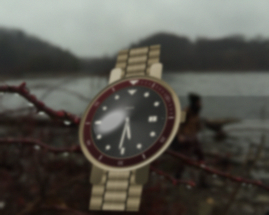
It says 5 h 31 min
